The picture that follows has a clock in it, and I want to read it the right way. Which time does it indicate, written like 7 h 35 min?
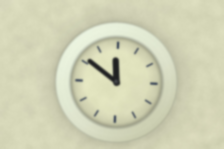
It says 11 h 51 min
